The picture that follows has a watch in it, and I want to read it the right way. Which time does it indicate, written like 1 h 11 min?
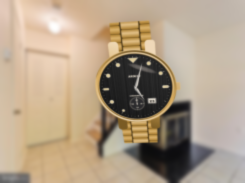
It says 5 h 03 min
